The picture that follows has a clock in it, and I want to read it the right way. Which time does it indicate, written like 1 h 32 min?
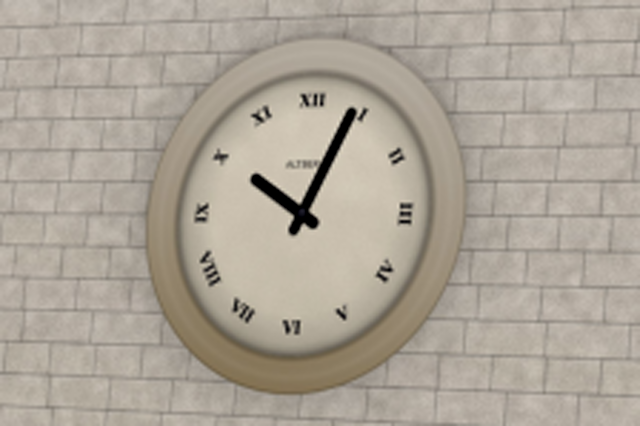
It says 10 h 04 min
